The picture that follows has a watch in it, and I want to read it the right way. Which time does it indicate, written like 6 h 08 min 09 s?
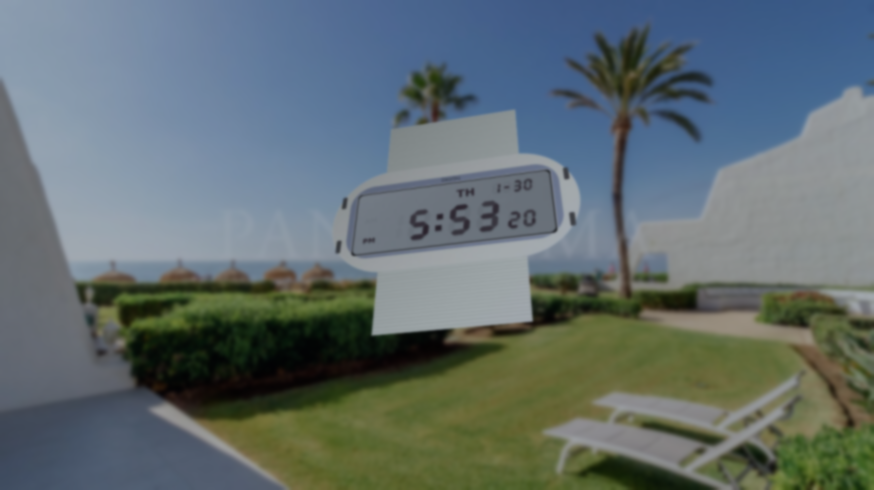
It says 5 h 53 min 20 s
